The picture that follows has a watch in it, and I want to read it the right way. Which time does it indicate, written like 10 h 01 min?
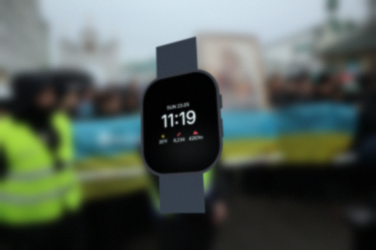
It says 11 h 19 min
